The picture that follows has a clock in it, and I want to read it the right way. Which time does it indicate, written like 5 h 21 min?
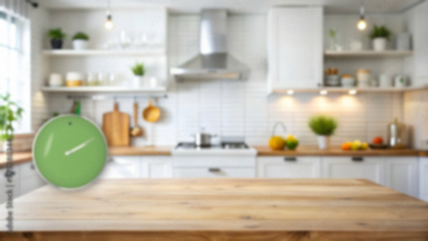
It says 2 h 10 min
